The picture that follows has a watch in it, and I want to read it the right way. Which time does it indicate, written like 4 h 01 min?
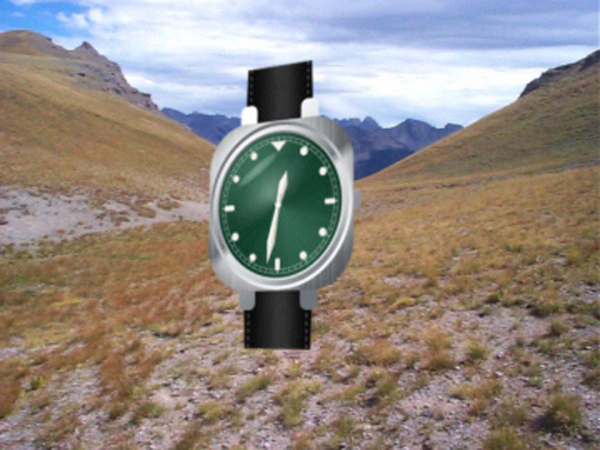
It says 12 h 32 min
